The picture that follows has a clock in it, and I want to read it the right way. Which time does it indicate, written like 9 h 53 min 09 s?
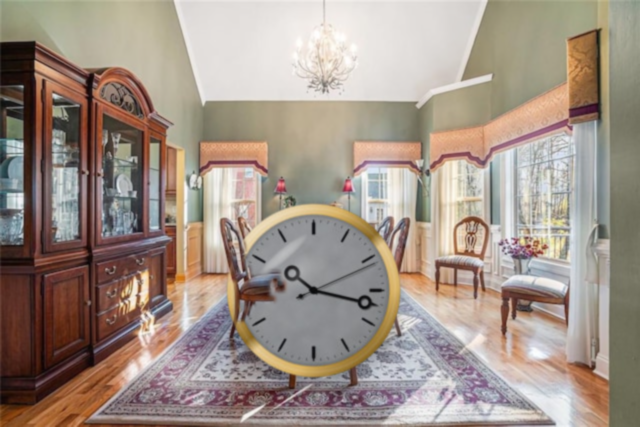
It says 10 h 17 min 11 s
